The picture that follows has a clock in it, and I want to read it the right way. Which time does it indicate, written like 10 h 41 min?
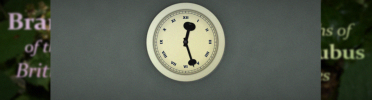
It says 12 h 27 min
